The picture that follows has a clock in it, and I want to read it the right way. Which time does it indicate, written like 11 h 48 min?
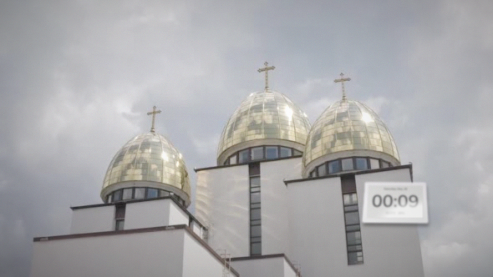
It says 0 h 09 min
